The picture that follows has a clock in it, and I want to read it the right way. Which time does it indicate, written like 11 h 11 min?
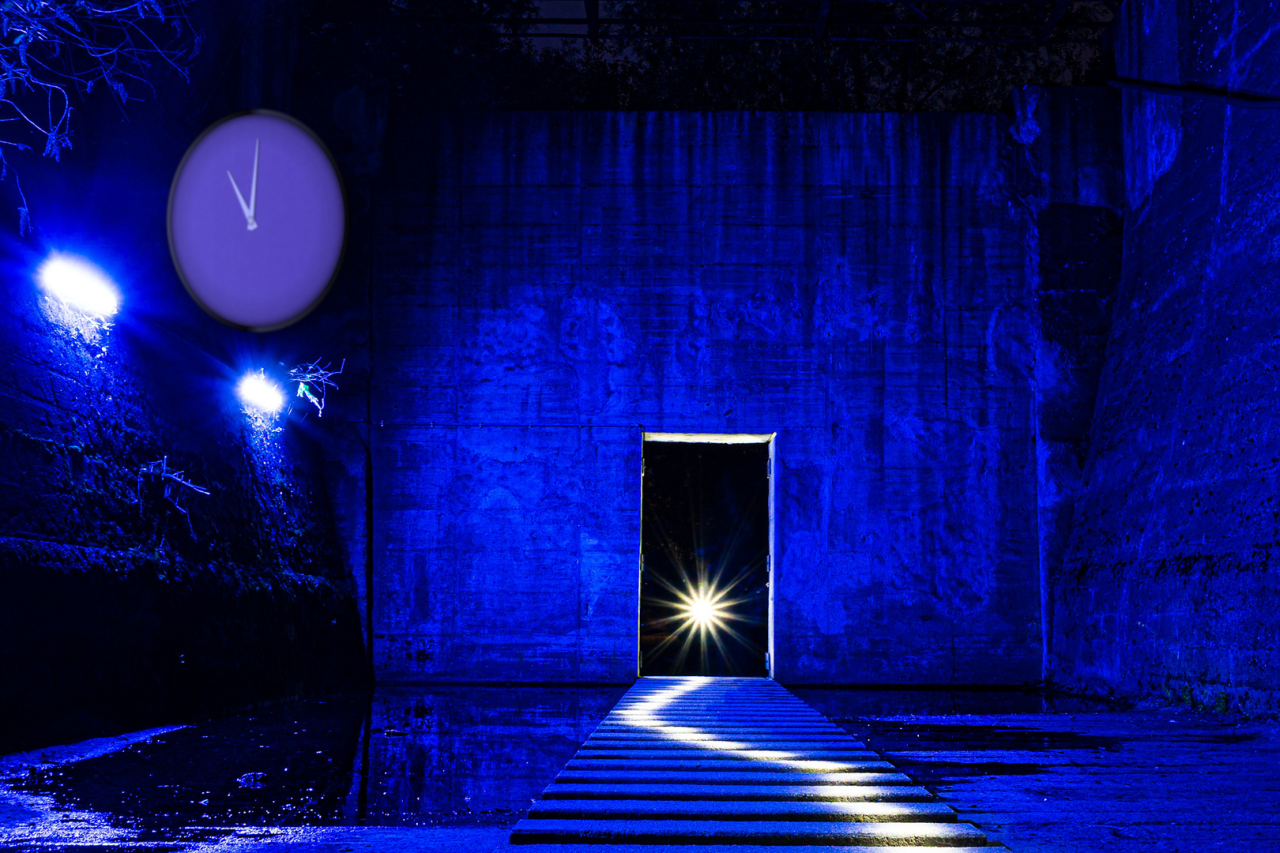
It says 11 h 01 min
